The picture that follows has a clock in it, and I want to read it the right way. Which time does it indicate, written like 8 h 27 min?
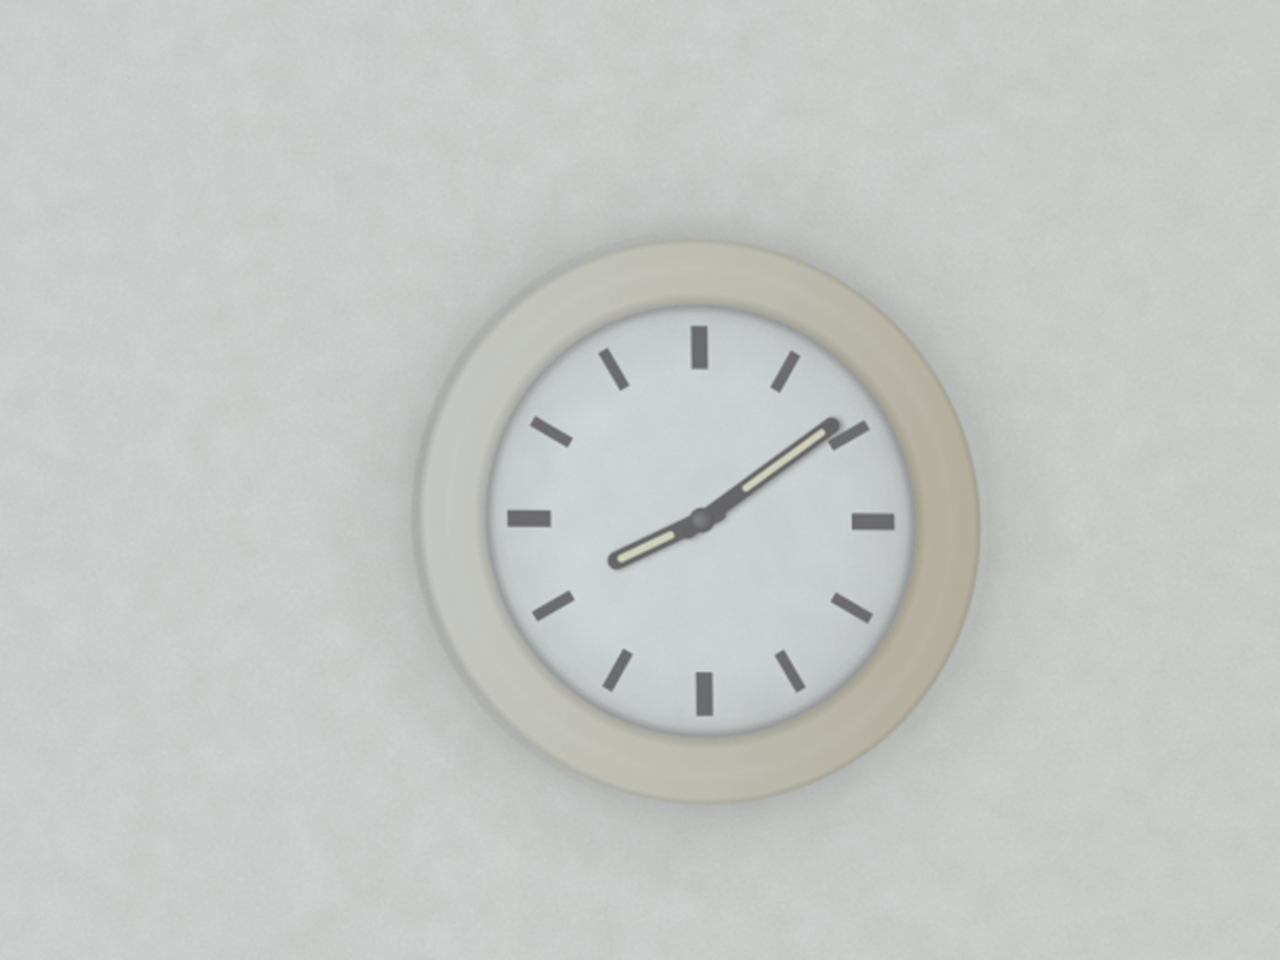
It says 8 h 09 min
